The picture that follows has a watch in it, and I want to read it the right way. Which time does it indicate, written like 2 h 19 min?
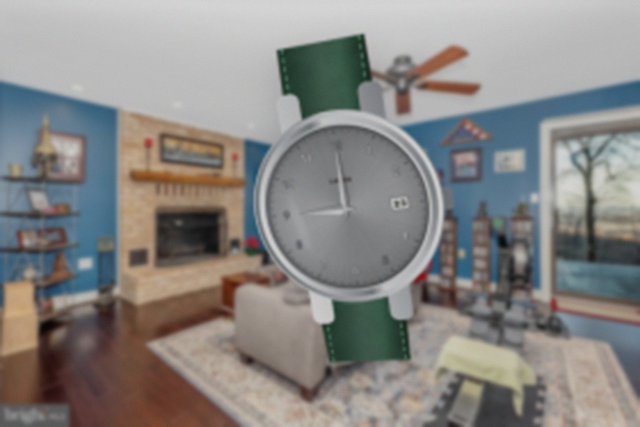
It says 9 h 00 min
